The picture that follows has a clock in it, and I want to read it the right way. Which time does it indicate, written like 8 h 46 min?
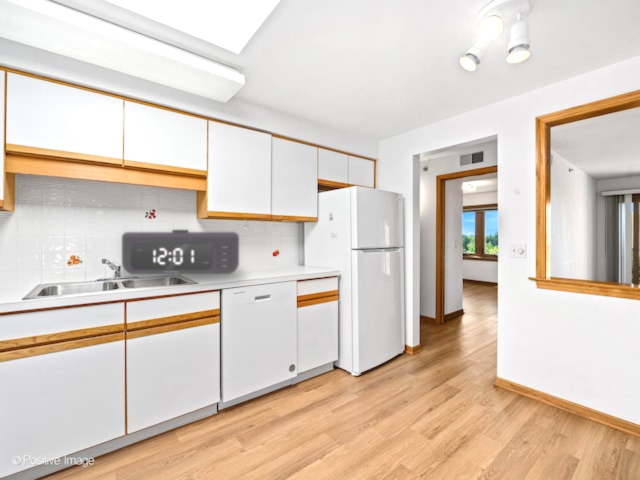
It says 12 h 01 min
